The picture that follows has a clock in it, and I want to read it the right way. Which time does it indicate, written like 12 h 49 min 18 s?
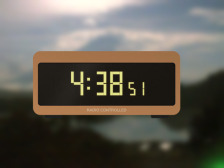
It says 4 h 38 min 51 s
